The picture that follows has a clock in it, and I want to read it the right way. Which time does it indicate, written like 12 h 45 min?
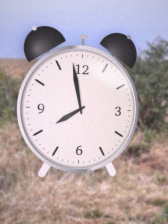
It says 7 h 58 min
